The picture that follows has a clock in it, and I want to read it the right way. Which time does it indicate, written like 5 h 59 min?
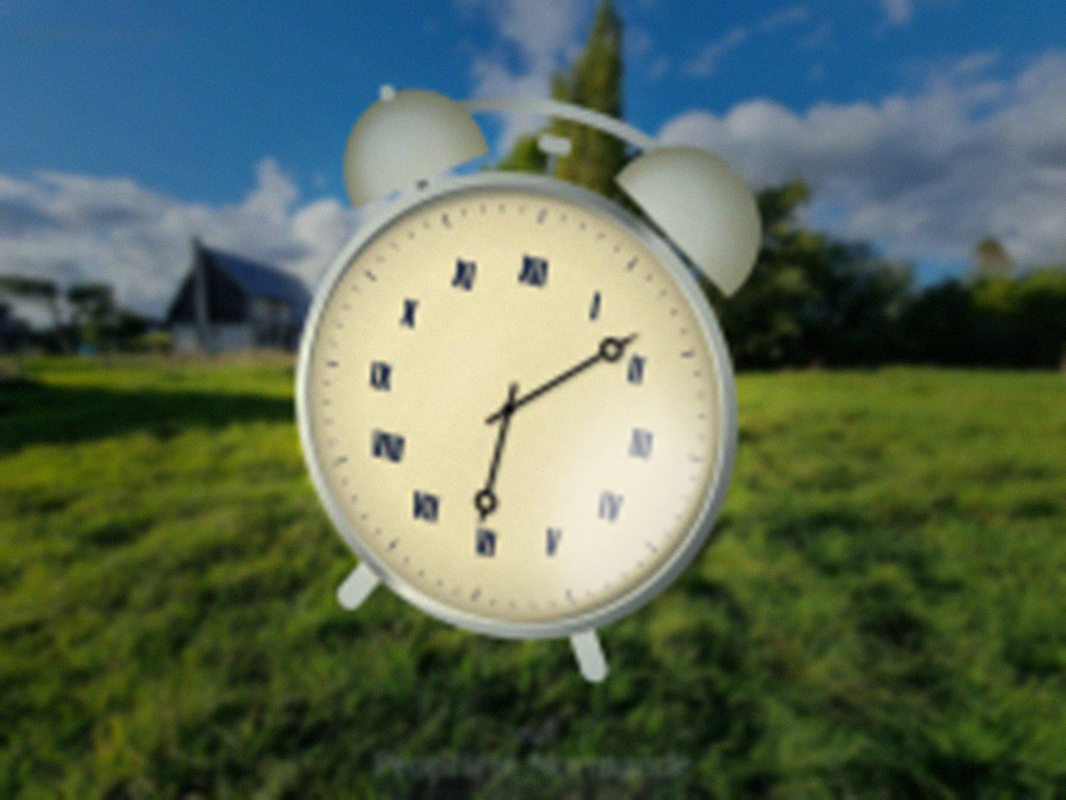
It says 6 h 08 min
